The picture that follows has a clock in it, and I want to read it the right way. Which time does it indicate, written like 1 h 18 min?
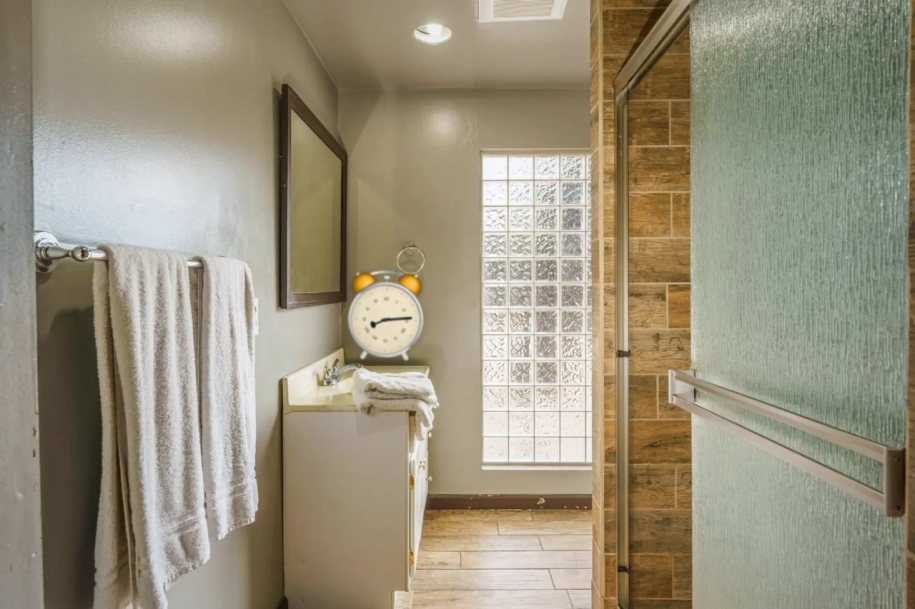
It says 8 h 14 min
